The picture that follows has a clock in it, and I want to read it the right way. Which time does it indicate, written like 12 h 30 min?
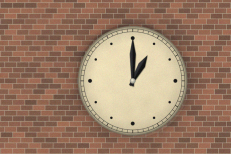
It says 1 h 00 min
